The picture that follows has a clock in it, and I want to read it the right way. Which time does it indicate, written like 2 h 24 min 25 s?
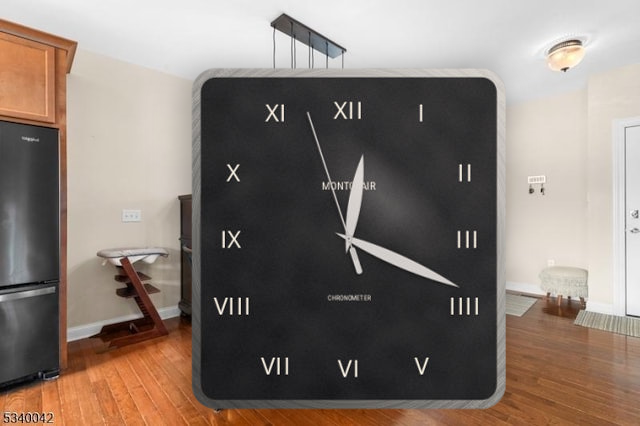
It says 12 h 18 min 57 s
